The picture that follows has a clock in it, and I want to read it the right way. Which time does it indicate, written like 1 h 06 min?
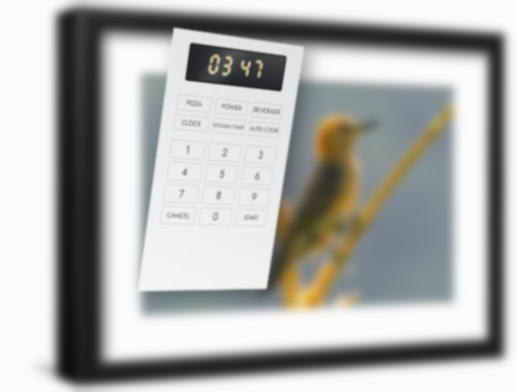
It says 3 h 47 min
